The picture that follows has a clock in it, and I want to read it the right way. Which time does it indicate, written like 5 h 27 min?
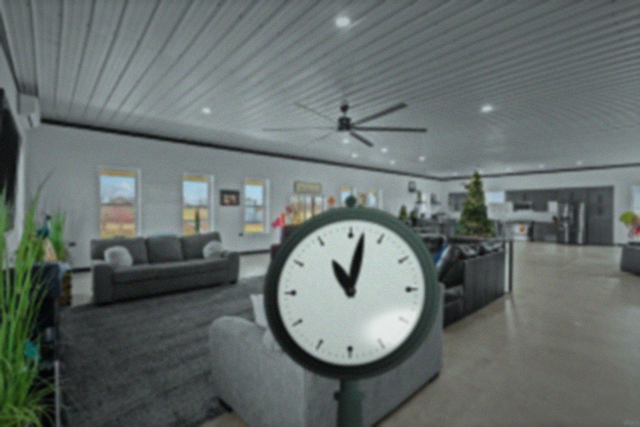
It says 11 h 02 min
